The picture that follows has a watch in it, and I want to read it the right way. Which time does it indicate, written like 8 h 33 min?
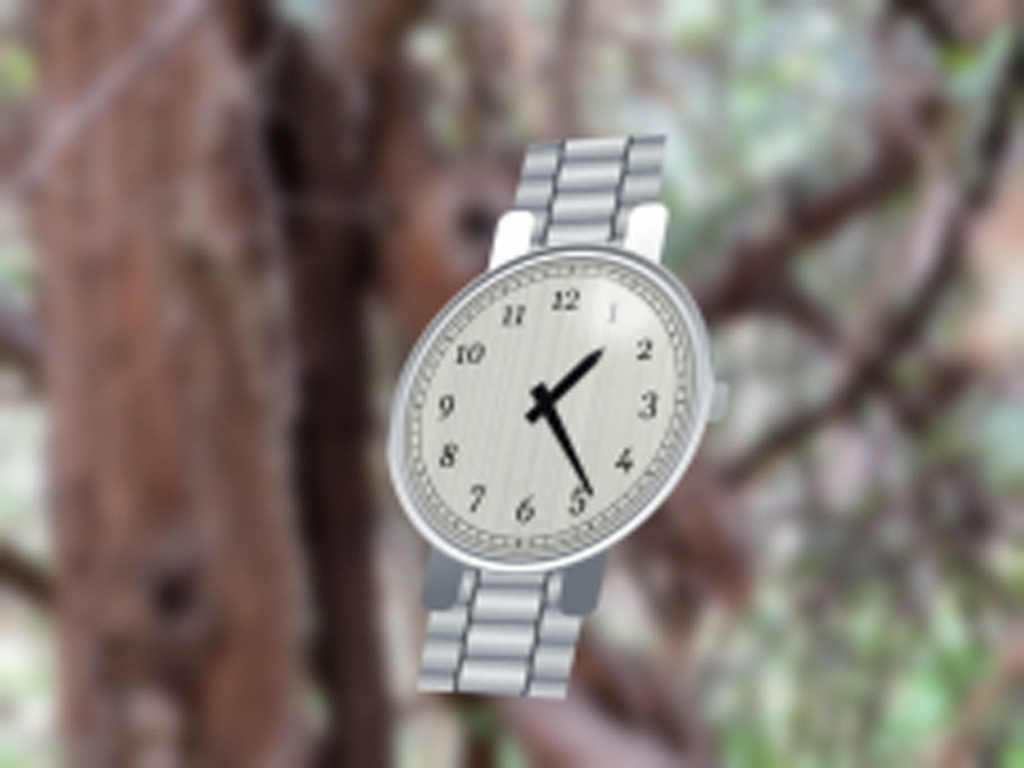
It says 1 h 24 min
